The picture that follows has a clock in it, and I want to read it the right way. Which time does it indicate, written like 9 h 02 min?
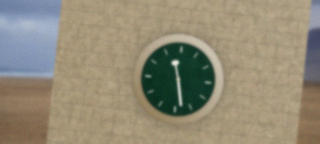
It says 11 h 28 min
